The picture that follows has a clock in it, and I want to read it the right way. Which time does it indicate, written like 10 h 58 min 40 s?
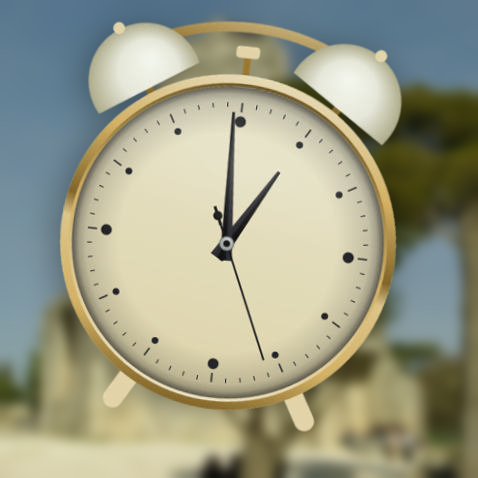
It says 12 h 59 min 26 s
